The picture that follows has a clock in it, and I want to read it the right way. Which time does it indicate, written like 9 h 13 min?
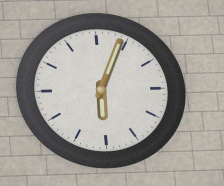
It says 6 h 04 min
